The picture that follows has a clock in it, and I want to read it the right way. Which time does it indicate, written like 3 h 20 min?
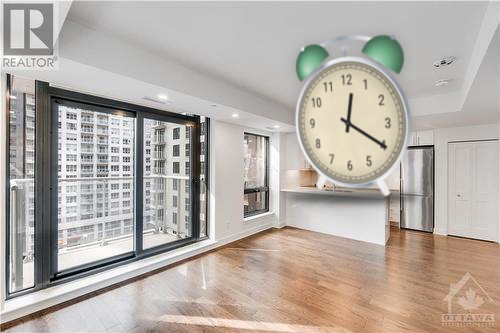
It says 12 h 20 min
